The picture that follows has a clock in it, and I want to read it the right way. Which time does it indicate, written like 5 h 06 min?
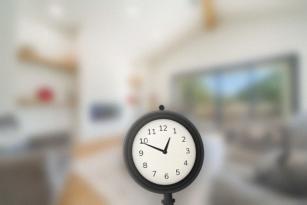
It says 12 h 49 min
